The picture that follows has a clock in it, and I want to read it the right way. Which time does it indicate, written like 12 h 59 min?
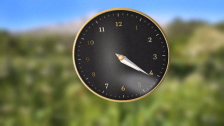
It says 4 h 21 min
